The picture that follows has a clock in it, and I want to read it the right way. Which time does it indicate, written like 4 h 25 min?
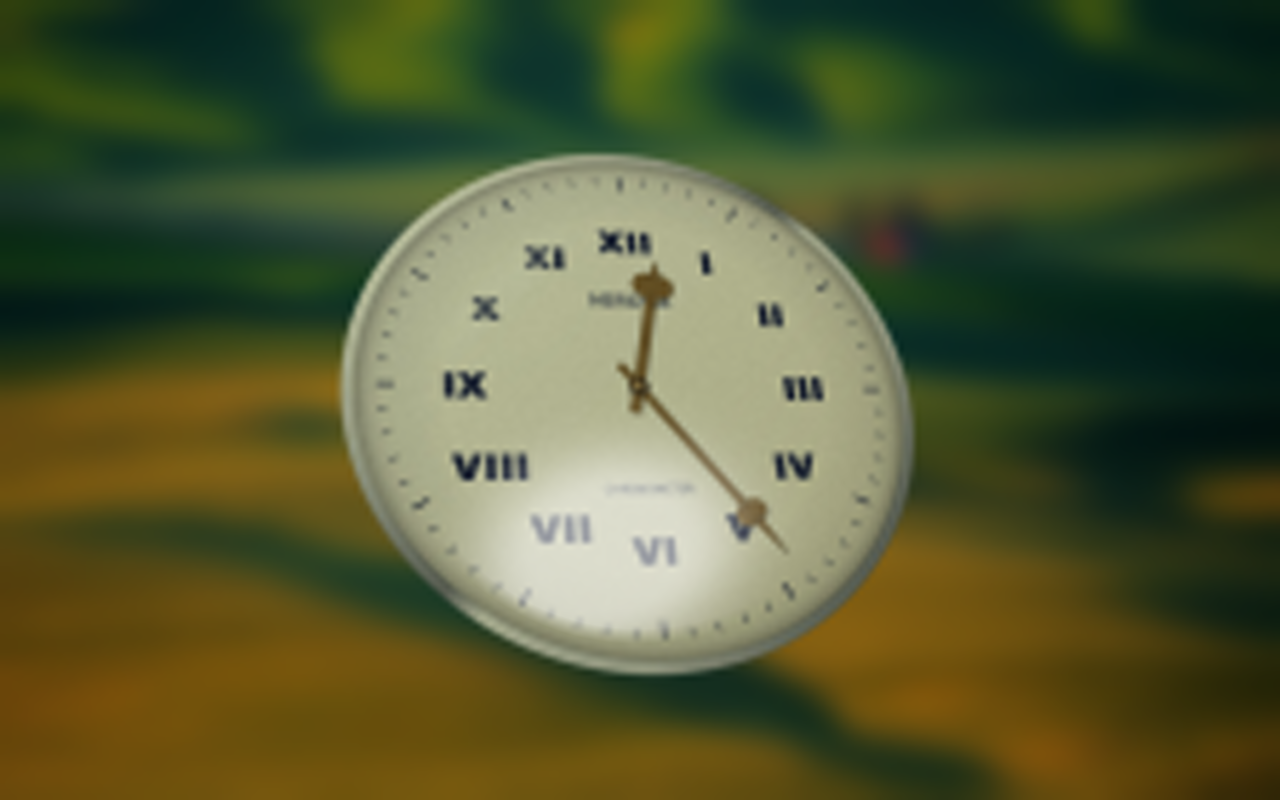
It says 12 h 24 min
